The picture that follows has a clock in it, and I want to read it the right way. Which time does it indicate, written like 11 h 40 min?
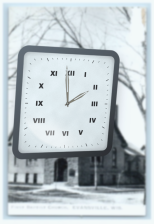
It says 1 h 59 min
